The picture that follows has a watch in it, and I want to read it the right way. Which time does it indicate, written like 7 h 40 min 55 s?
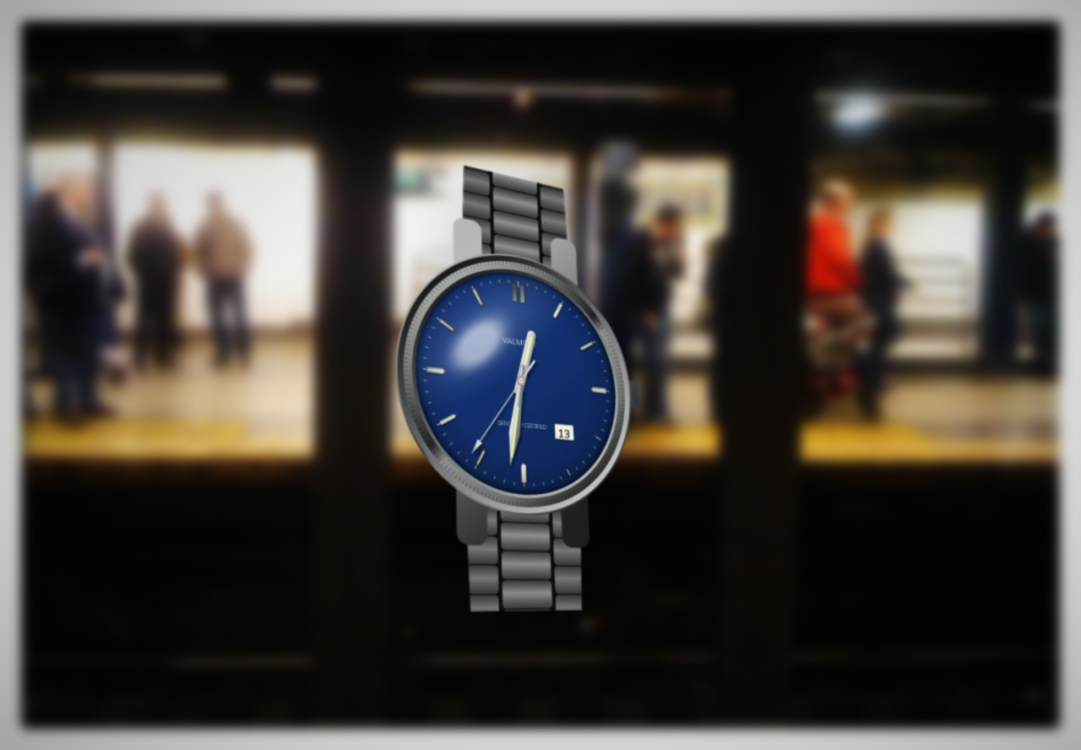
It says 12 h 31 min 36 s
